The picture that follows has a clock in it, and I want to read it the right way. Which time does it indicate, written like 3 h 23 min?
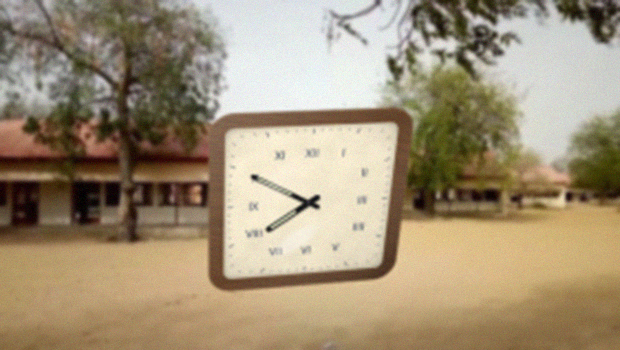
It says 7 h 50 min
